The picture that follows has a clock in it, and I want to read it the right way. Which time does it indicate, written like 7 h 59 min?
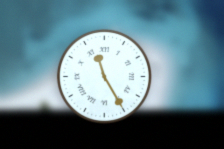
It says 11 h 25 min
